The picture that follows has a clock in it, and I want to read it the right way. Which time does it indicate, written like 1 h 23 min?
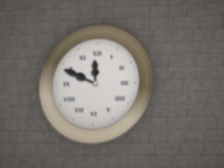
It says 11 h 49 min
